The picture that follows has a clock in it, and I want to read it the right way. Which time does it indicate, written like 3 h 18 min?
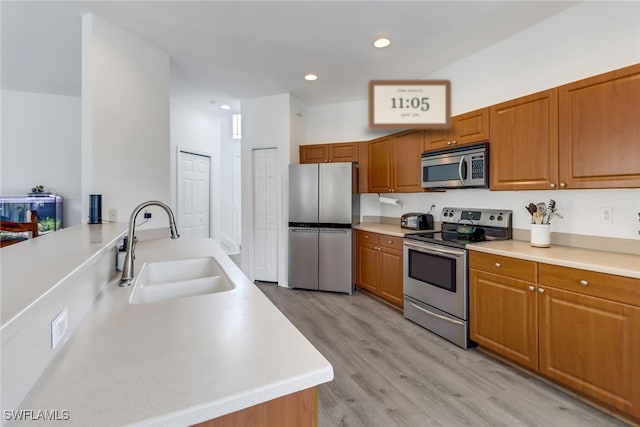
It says 11 h 05 min
